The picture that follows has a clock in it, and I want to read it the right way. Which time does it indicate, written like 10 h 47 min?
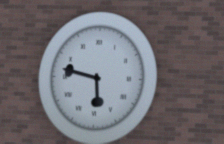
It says 5 h 47 min
